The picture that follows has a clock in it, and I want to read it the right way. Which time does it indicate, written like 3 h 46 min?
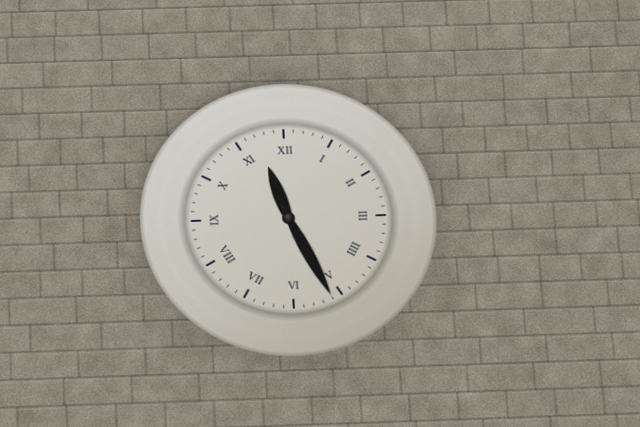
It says 11 h 26 min
